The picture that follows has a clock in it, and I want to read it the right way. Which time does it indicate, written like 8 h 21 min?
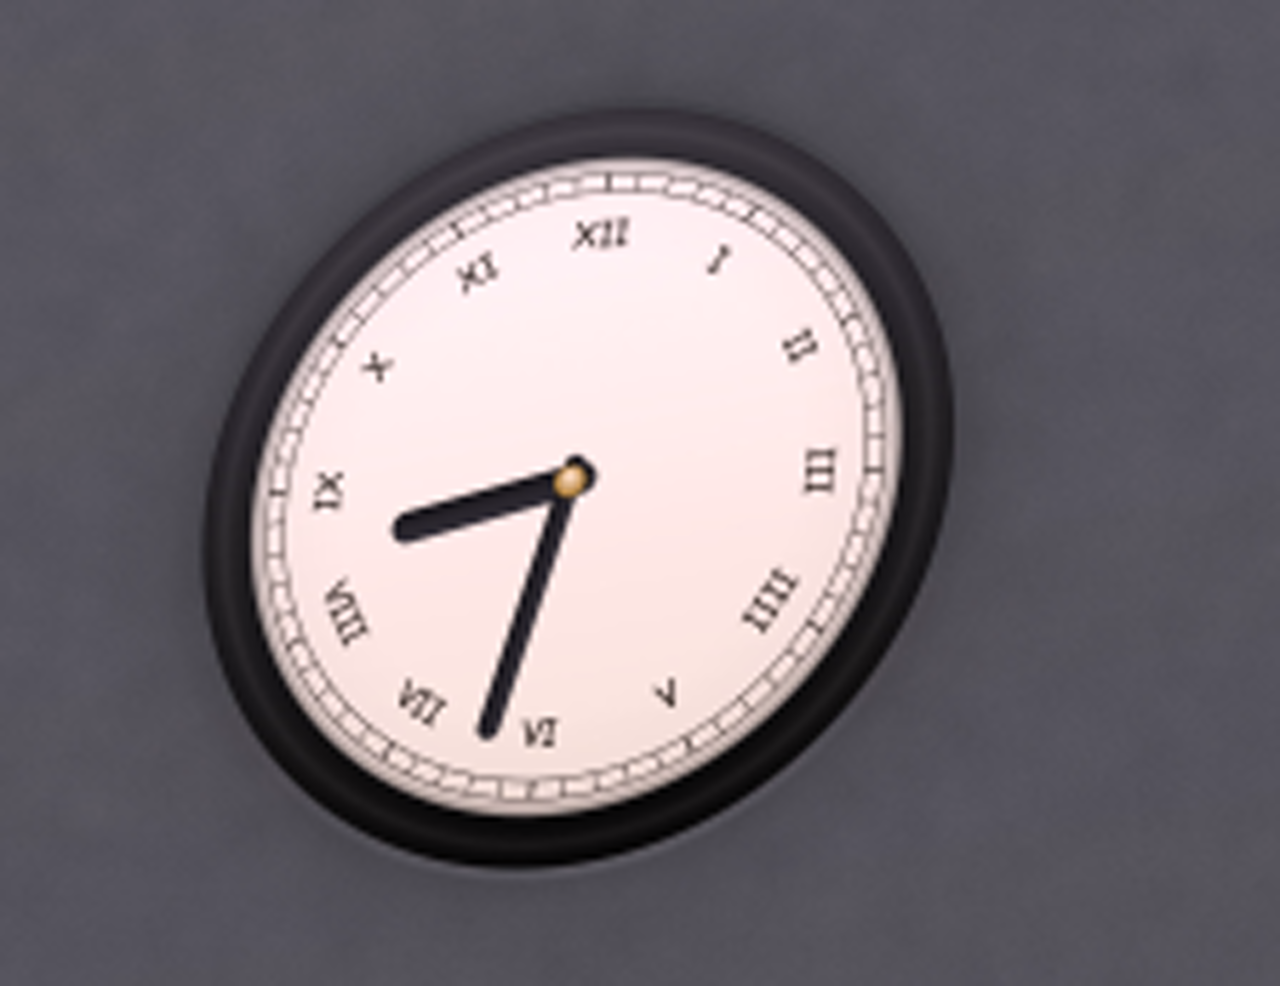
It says 8 h 32 min
